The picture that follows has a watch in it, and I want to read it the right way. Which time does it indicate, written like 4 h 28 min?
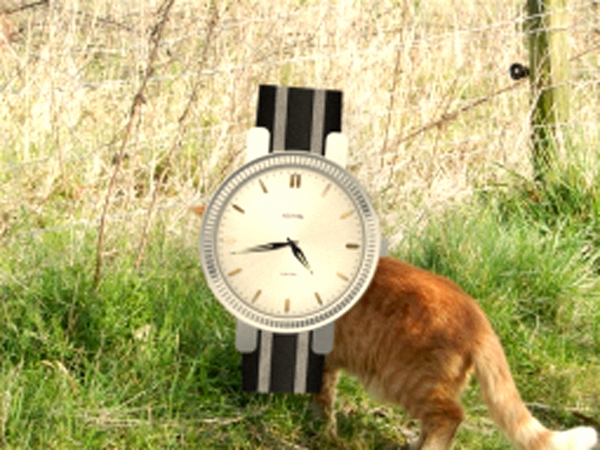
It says 4 h 43 min
